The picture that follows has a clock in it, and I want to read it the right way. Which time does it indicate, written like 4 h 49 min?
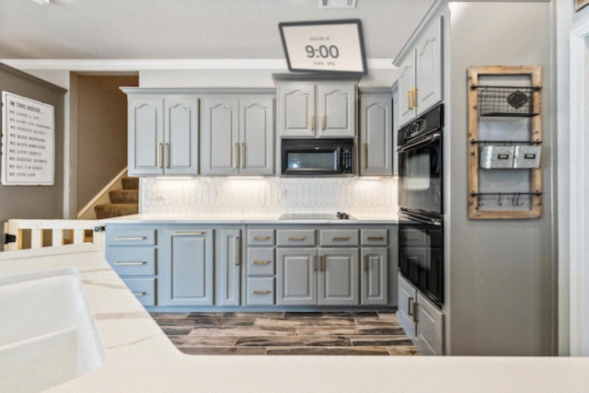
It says 9 h 00 min
